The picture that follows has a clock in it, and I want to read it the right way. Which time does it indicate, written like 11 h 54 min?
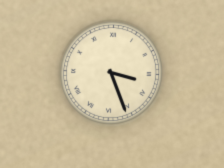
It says 3 h 26 min
